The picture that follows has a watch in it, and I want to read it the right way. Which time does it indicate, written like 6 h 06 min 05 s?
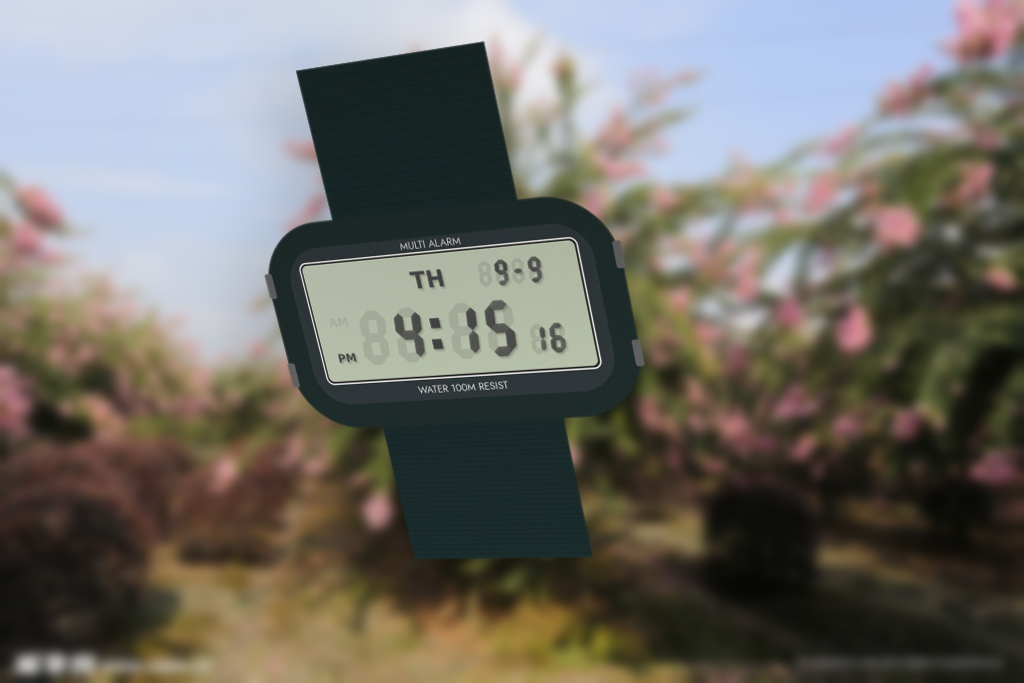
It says 4 h 15 min 16 s
